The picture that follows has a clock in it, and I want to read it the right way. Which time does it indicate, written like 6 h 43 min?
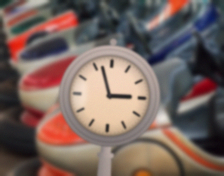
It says 2 h 57 min
